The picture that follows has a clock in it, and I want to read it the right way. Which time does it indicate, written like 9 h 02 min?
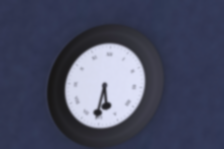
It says 5 h 31 min
